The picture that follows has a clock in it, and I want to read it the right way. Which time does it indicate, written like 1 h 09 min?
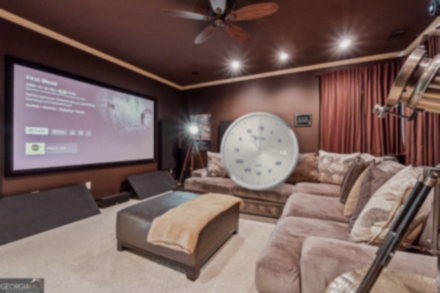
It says 11 h 00 min
